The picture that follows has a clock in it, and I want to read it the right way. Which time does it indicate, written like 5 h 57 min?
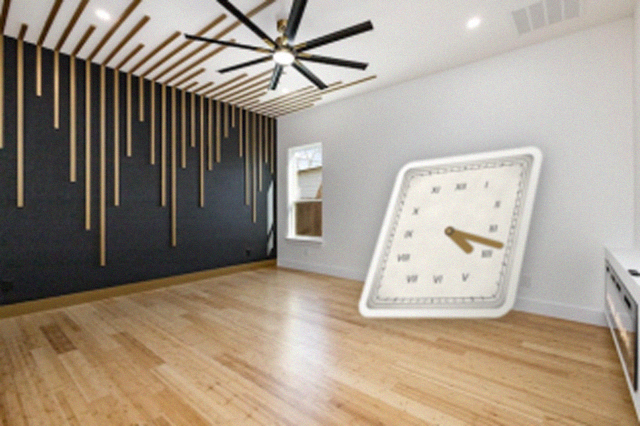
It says 4 h 18 min
